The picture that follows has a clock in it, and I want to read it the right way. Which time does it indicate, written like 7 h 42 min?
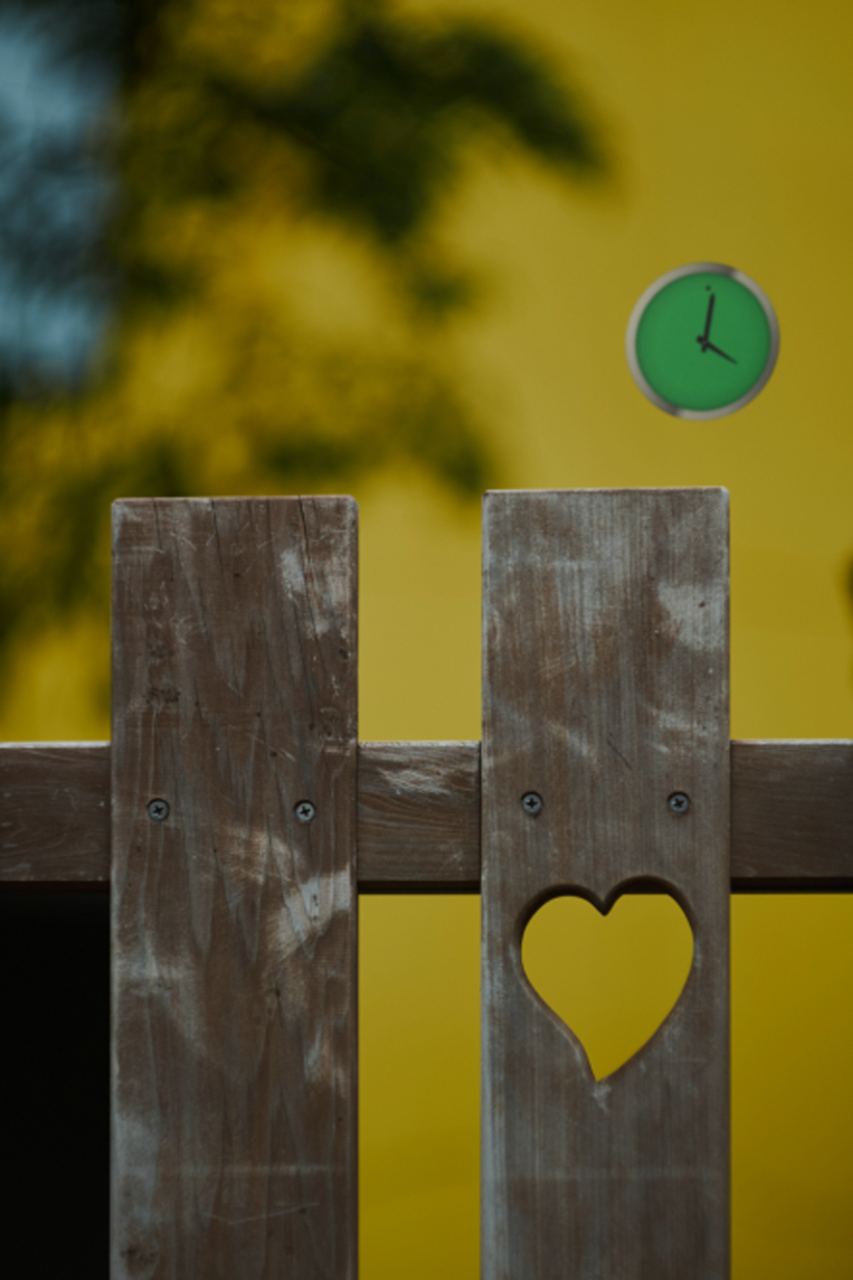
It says 4 h 01 min
